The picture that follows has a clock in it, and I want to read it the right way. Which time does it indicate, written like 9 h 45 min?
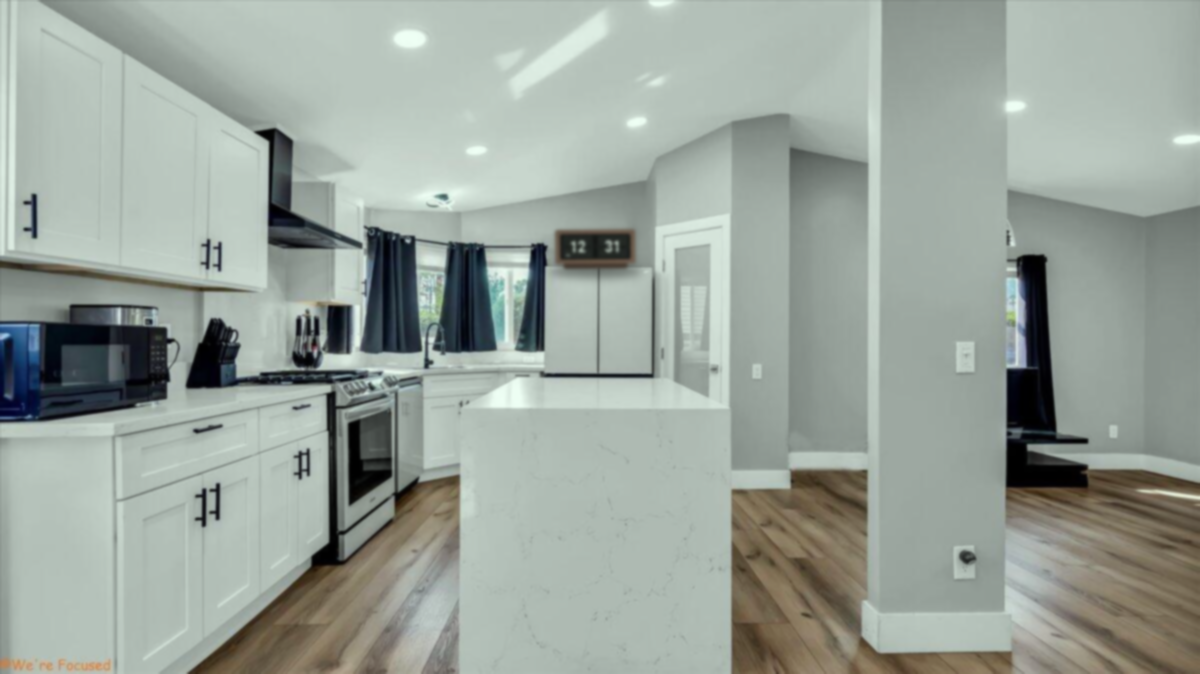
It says 12 h 31 min
